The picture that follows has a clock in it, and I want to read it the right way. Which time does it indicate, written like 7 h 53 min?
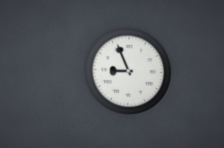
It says 8 h 56 min
